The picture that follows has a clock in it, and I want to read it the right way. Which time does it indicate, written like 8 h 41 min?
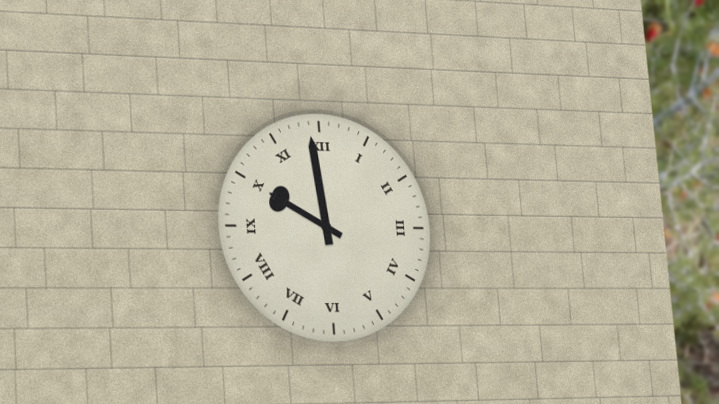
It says 9 h 59 min
